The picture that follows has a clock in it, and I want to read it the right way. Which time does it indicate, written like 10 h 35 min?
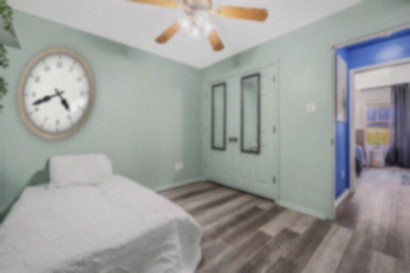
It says 4 h 42 min
